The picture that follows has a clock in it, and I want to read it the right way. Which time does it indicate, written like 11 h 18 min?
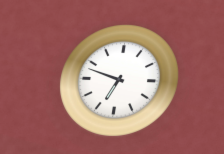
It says 6 h 48 min
